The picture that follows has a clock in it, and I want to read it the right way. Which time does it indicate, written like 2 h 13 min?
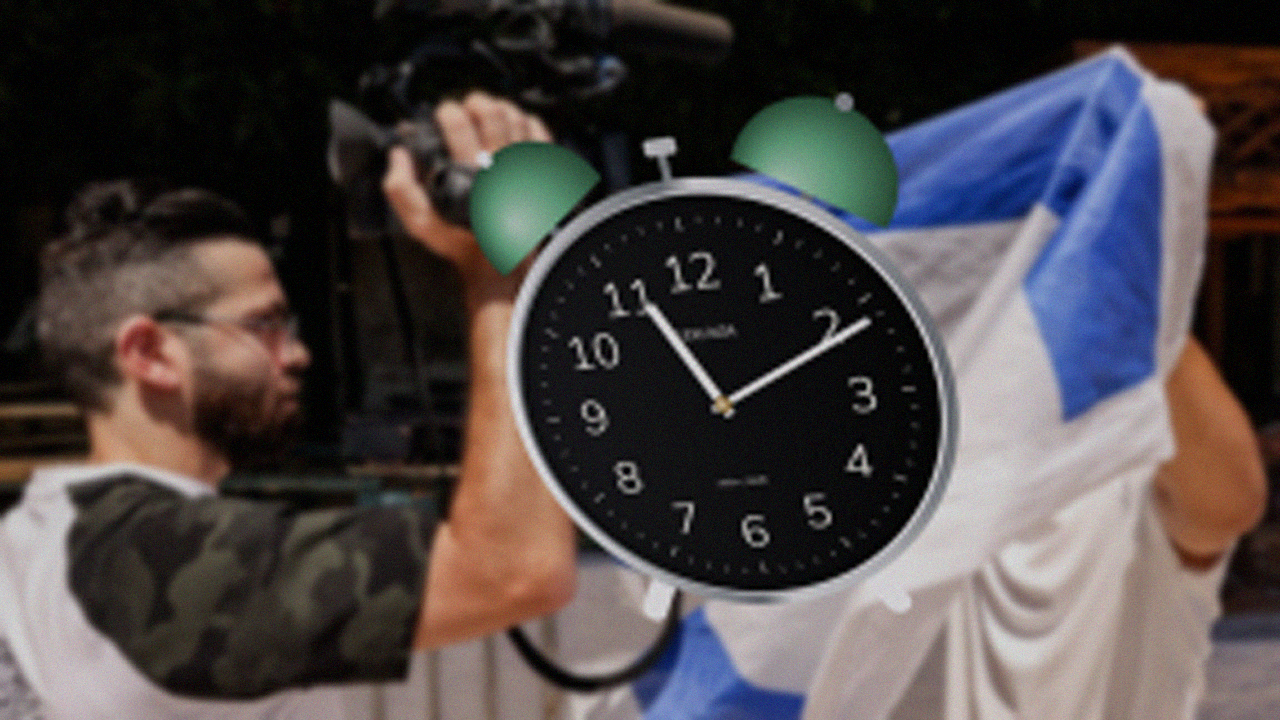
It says 11 h 11 min
